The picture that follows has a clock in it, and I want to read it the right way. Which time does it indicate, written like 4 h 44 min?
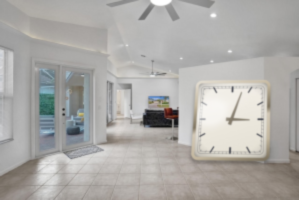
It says 3 h 03 min
